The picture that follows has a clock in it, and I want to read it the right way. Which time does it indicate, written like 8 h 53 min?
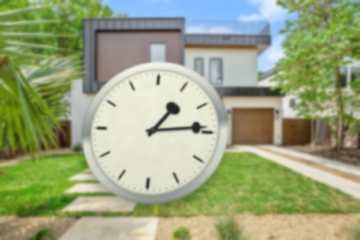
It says 1 h 14 min
